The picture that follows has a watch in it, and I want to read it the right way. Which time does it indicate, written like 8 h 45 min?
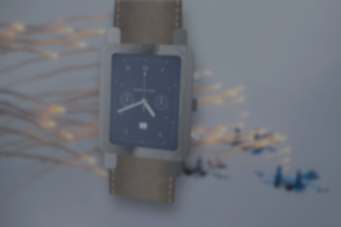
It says 4 h 41 min
